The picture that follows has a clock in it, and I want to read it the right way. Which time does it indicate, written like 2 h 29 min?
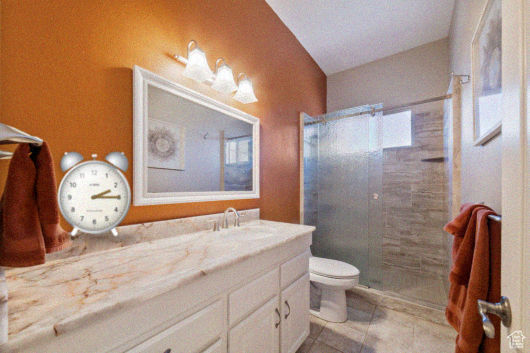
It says 2 h 15 min
